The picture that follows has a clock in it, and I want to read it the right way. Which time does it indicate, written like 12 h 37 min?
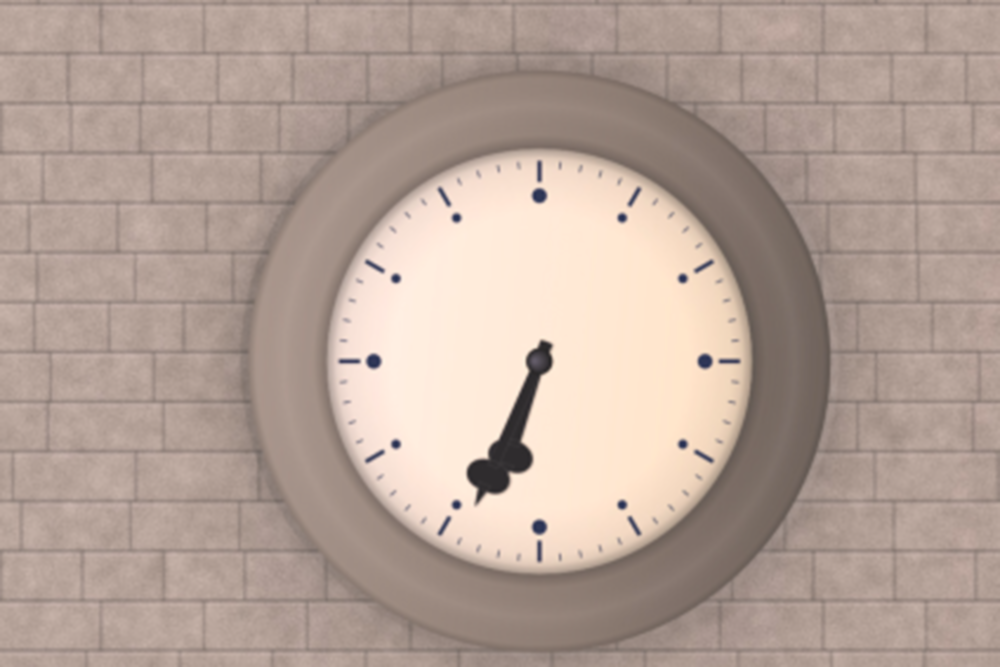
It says 6 h 34 min
